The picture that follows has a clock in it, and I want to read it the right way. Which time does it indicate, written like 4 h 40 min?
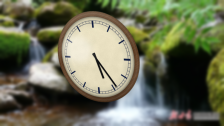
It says 5 h 24 min
